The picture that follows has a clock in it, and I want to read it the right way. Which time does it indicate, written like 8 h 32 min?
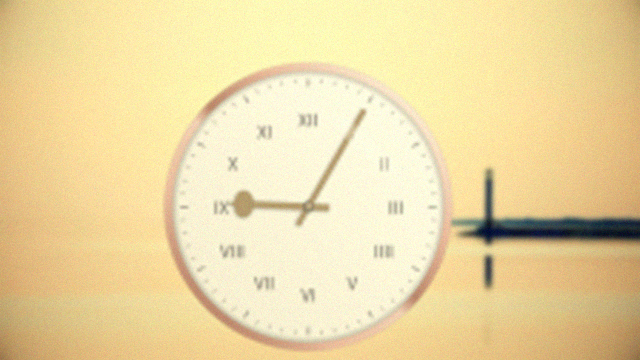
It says 9 h 05 min
